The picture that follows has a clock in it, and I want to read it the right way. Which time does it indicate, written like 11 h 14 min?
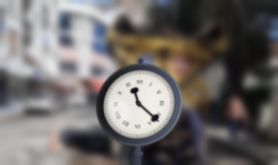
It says 11 h 22 min
